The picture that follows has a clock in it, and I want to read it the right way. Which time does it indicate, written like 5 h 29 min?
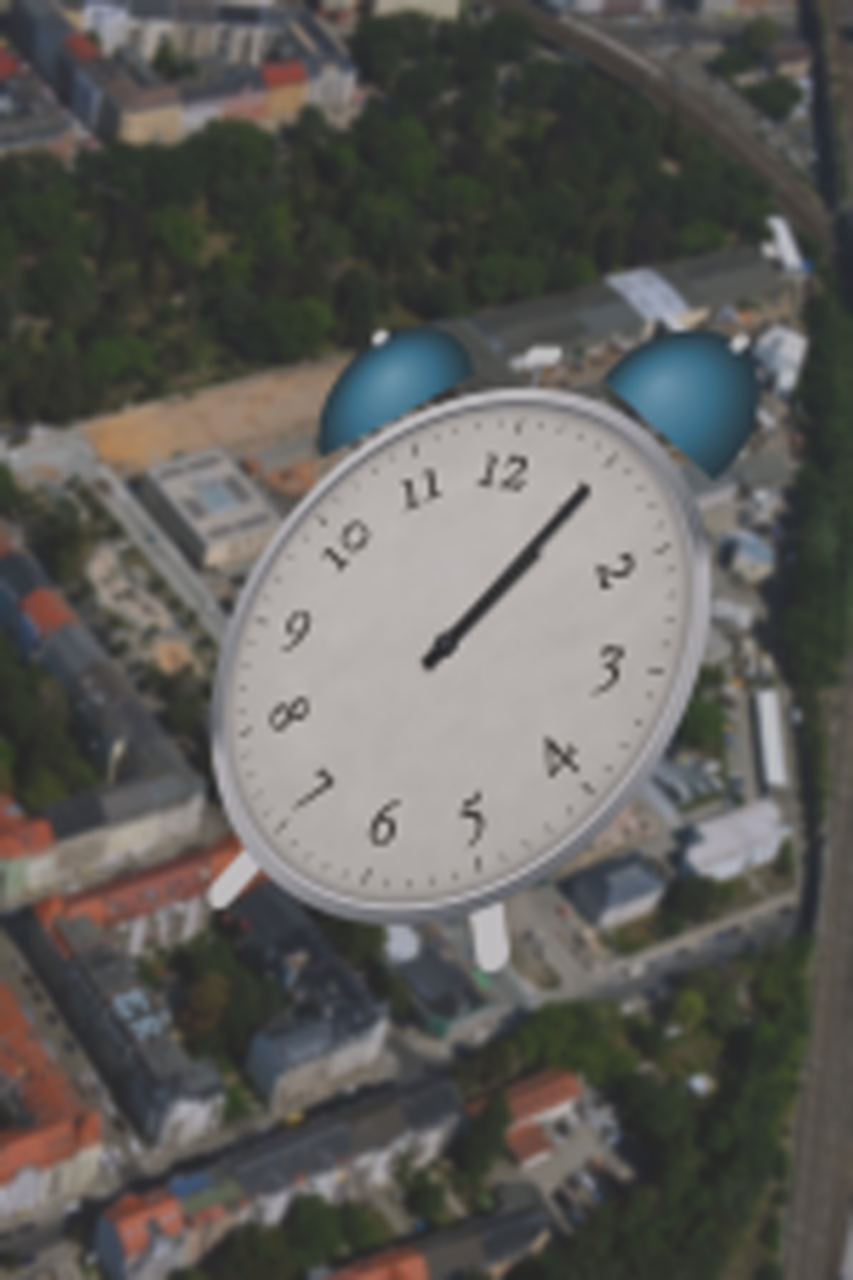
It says 1 h 05 min
